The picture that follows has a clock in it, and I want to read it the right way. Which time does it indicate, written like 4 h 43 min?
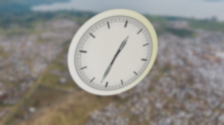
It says 12 h 32 min
